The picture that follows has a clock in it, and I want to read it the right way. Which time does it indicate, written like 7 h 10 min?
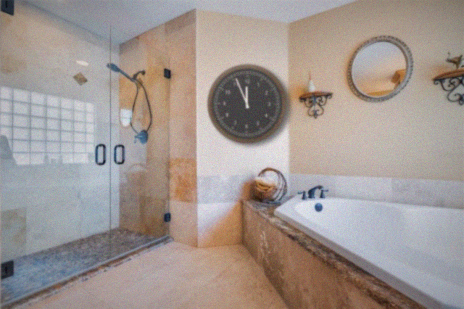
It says 11 h 56 min
